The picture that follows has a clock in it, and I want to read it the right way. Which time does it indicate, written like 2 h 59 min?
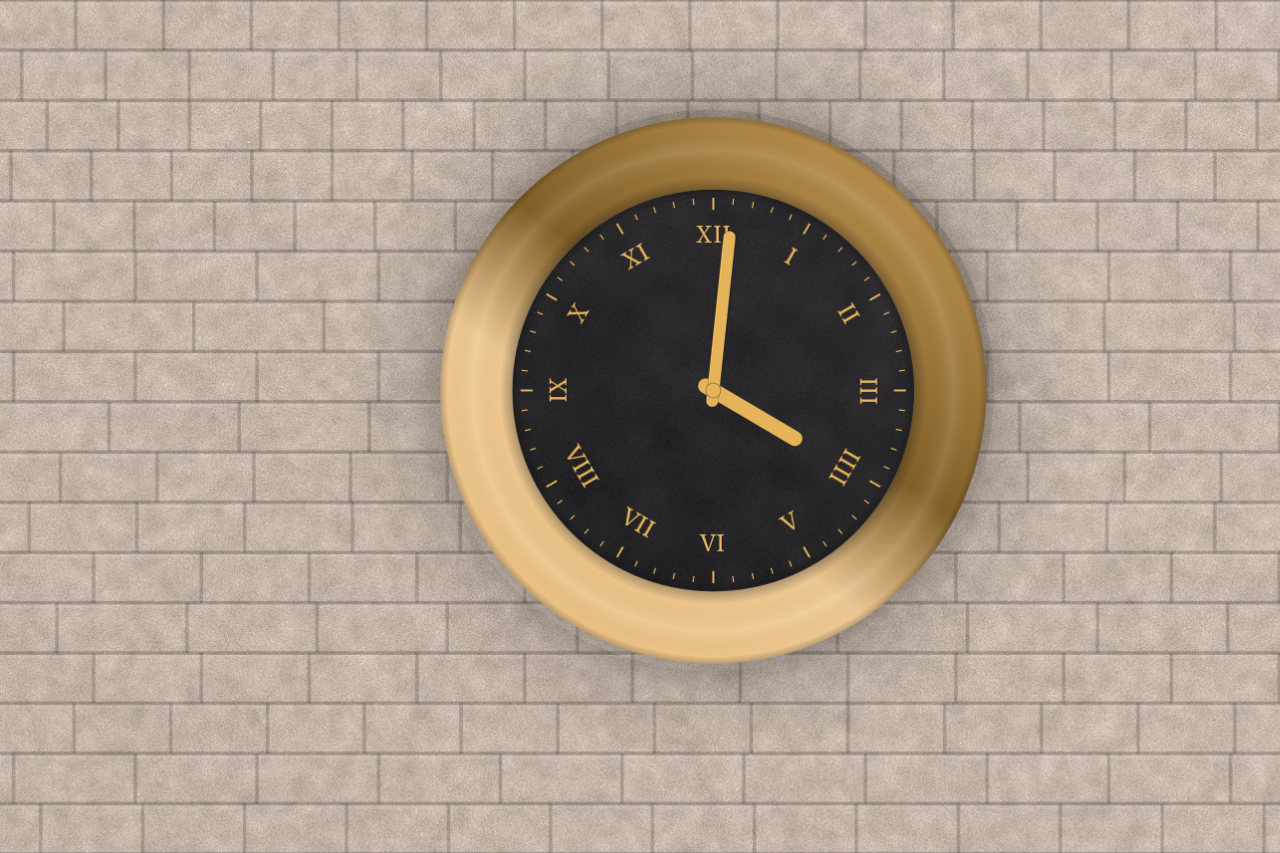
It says 4 h 01 min
